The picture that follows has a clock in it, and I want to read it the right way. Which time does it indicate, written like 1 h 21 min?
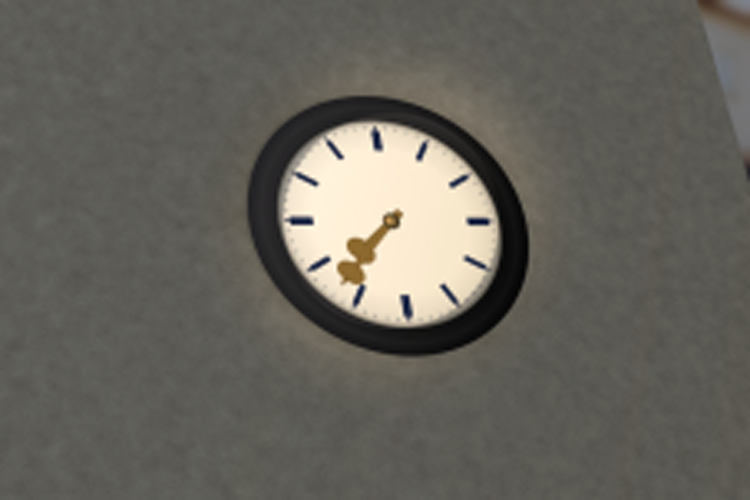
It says 7 h 37 min
